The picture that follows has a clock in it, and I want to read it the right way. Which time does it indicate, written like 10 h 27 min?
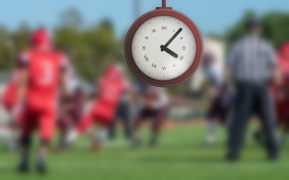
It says 4 h 07 min
